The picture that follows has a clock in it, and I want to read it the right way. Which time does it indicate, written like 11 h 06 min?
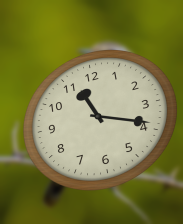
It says 11 h 19 min
